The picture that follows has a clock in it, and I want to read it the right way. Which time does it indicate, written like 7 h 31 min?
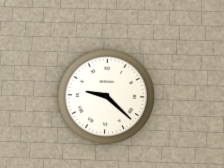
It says 9 h 22 min
